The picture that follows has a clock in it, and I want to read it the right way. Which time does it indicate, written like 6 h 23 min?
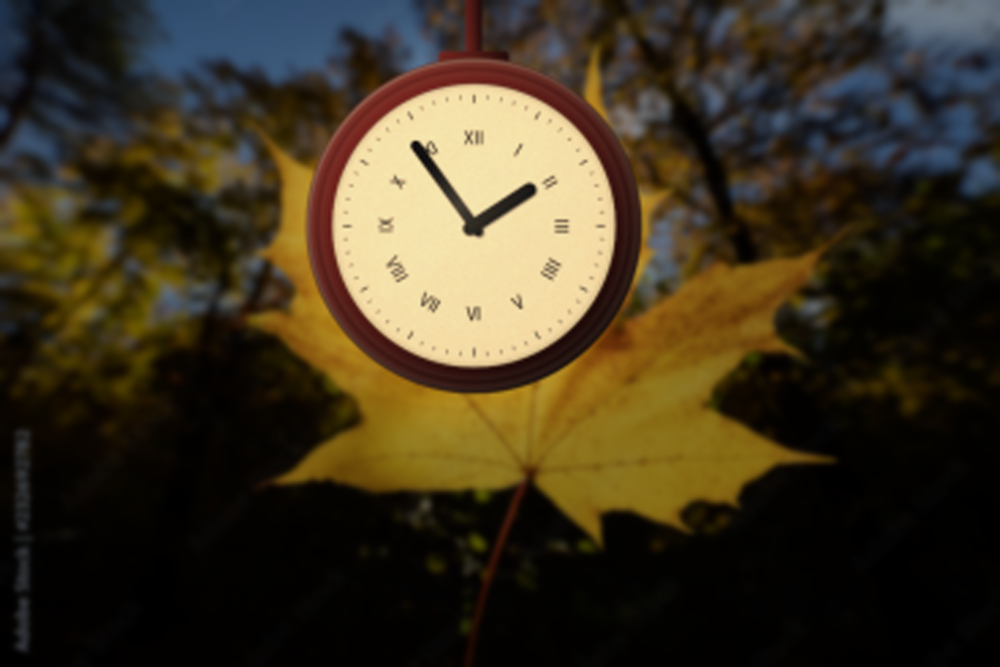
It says 1 h 54 min
